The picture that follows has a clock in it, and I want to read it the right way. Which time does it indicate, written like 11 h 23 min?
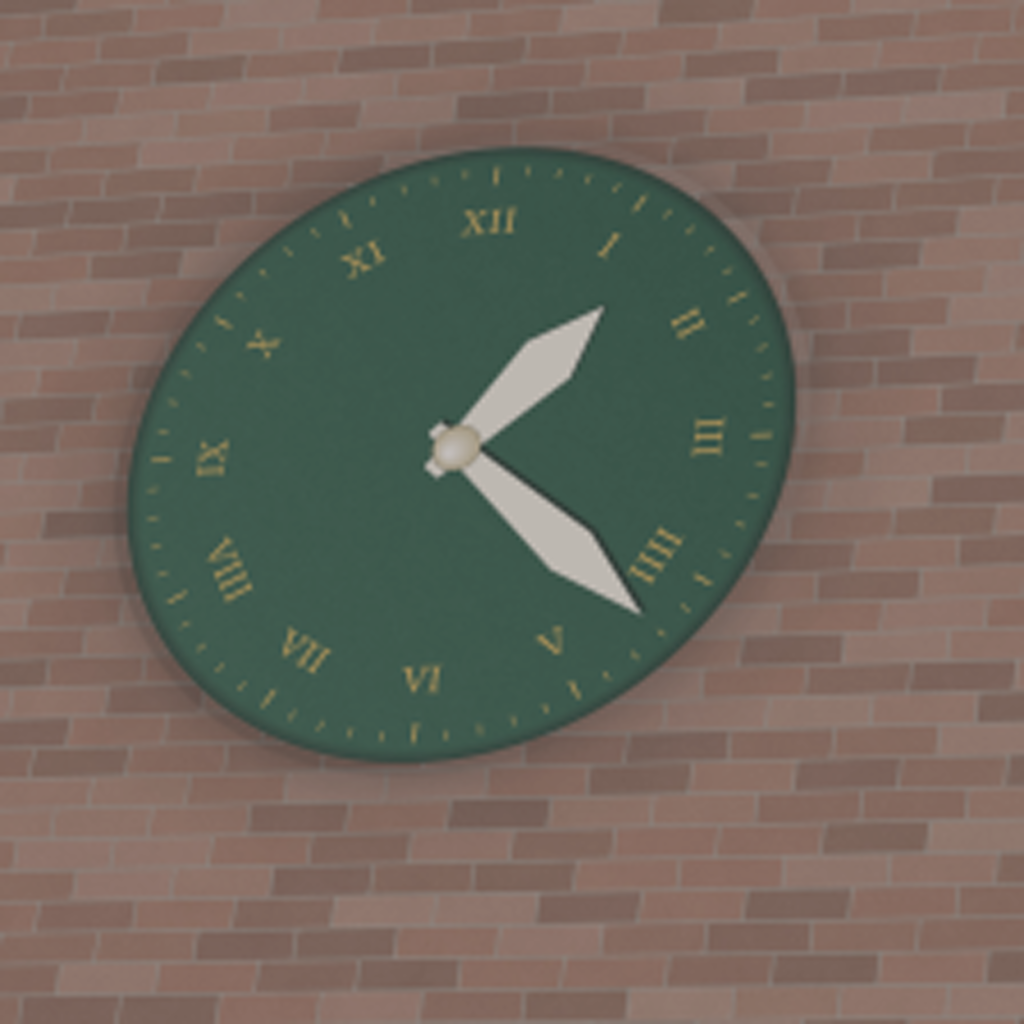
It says 1 h 22 min
